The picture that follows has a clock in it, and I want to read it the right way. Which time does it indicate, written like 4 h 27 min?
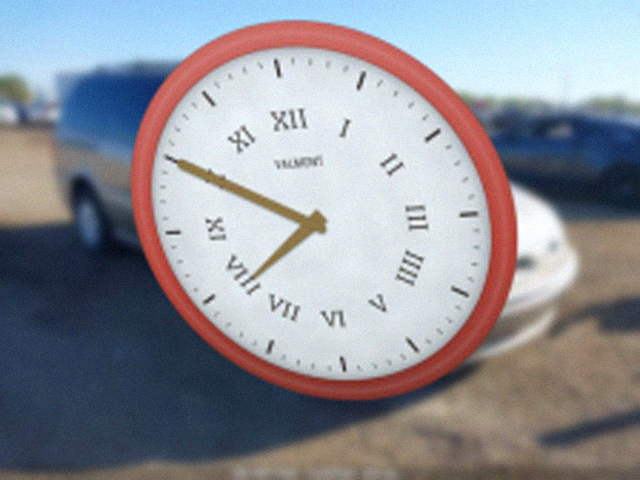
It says 7 h 50 min
